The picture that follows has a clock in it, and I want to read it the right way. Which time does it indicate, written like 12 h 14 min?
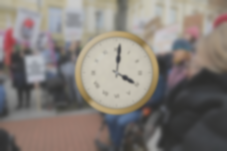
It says 4 h 01 min
